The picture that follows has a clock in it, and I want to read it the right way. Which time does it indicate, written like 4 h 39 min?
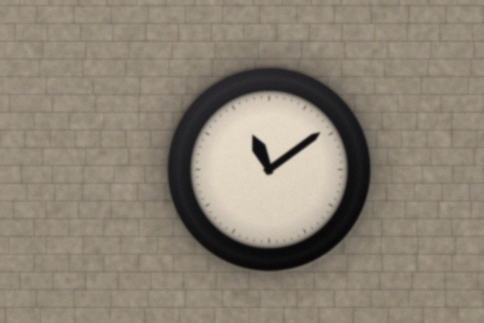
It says 11 h 09 min
